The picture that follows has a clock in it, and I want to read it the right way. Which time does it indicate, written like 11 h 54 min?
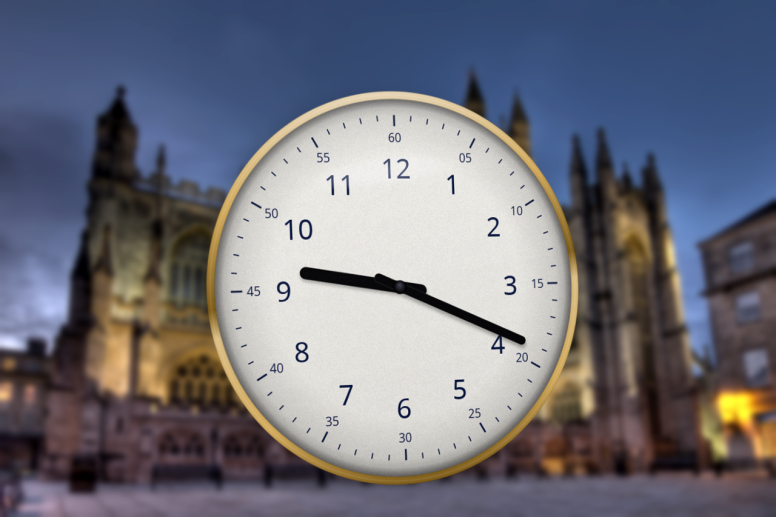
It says 9 h 19 min
